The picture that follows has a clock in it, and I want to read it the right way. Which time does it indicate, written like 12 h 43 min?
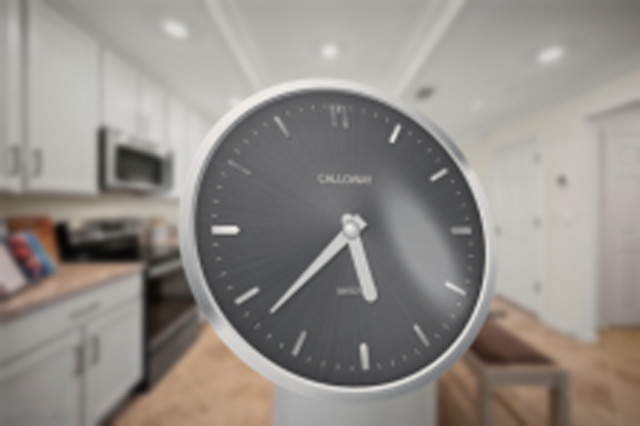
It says 5 h 38 min
